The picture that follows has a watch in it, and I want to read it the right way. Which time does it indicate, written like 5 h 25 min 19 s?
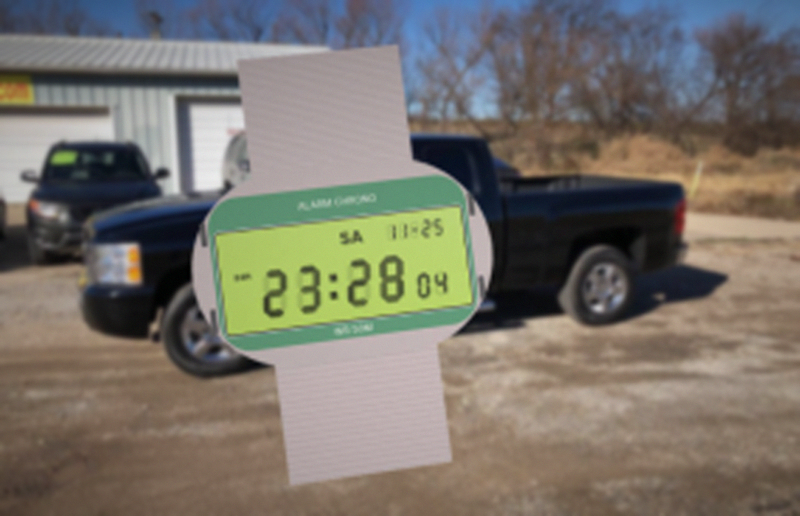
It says 23 h 28 min 04 s
